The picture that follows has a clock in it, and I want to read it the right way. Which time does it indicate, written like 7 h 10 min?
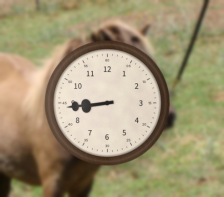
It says 8 h 44 min
